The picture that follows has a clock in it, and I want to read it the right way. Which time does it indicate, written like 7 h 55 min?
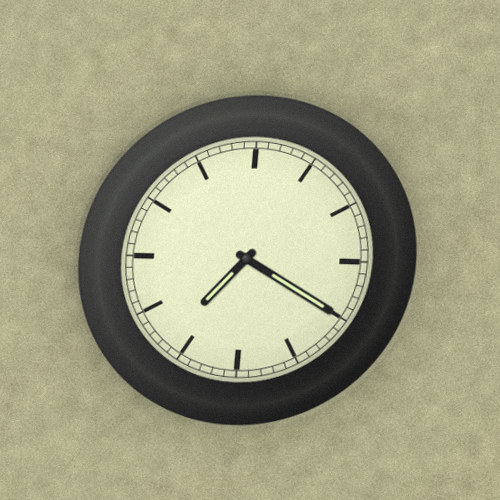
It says 7 h 20 min
